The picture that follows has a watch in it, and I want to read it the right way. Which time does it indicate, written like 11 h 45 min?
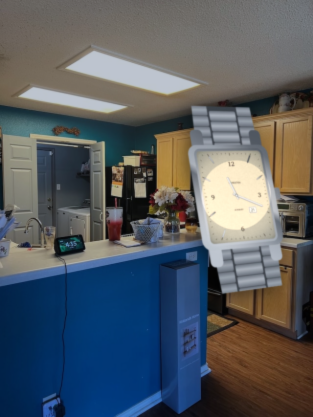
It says 11 h 19 min
